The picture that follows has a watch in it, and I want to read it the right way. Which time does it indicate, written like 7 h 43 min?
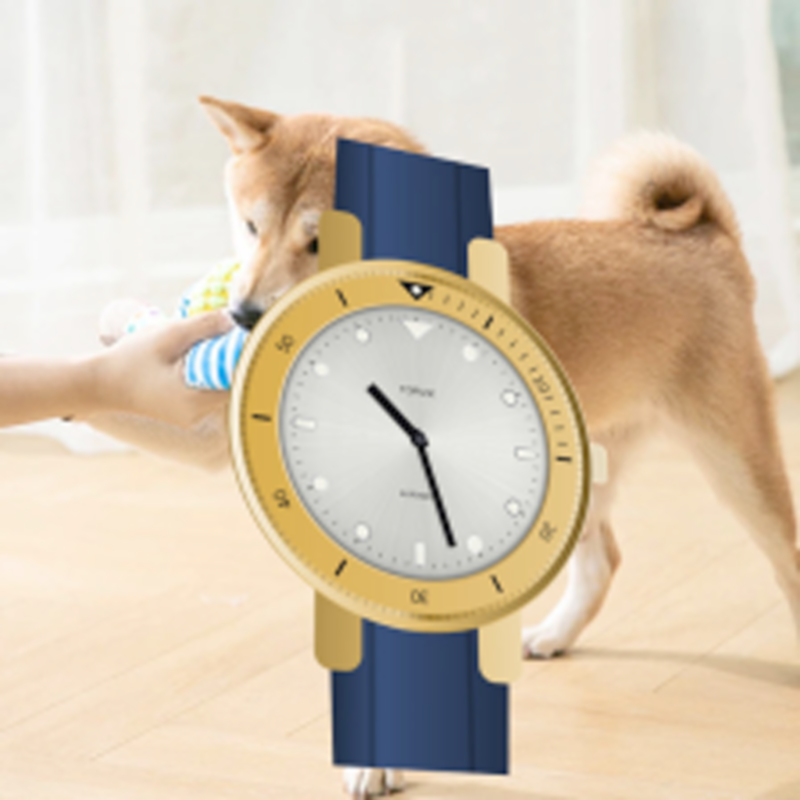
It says 10 h 27 min
